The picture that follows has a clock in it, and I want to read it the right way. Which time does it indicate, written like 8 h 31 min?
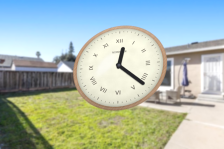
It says 12 h 22 min
